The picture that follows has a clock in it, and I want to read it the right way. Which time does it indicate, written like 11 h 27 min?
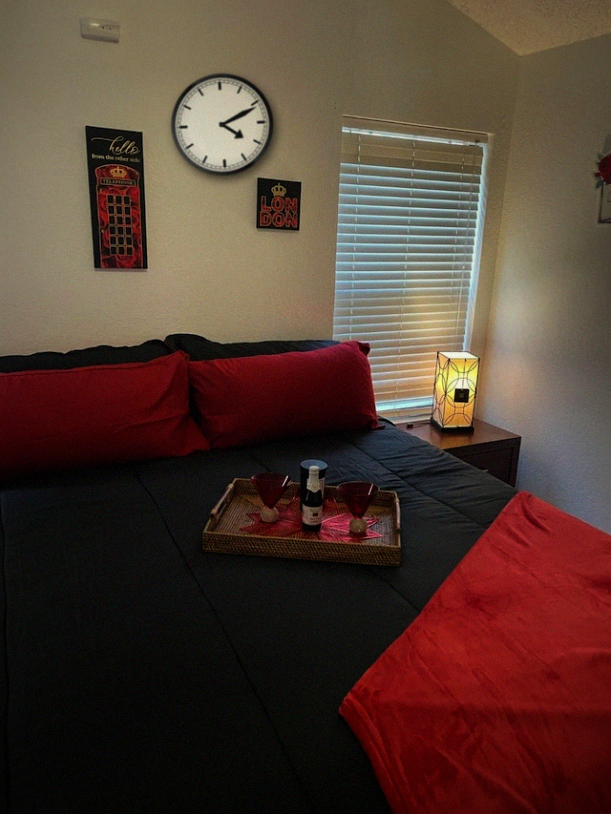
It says 4 h 11 min
